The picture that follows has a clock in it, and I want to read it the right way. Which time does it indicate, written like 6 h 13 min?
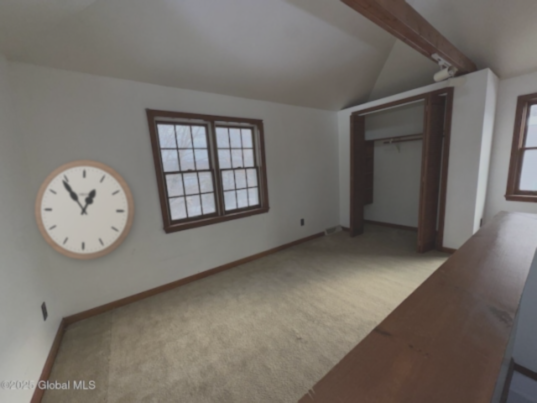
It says 12 h 54 min
